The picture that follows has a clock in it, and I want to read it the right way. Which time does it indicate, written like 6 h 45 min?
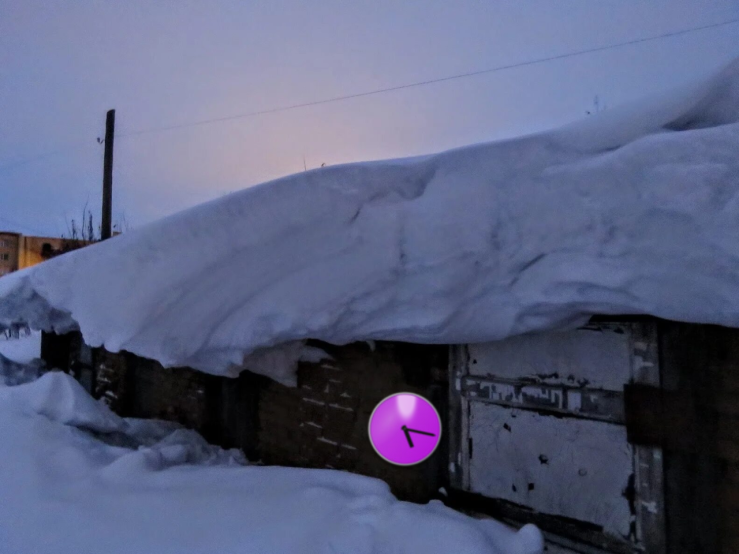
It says 5 h 17 min
